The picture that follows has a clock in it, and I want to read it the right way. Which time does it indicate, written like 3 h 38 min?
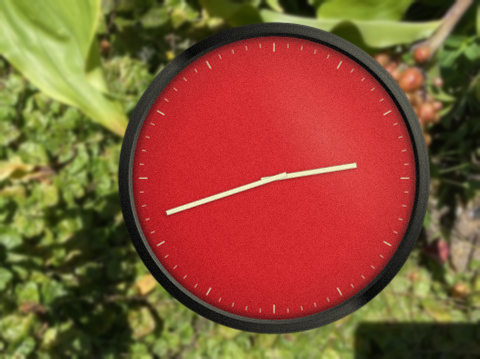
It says 2 h 42 min
